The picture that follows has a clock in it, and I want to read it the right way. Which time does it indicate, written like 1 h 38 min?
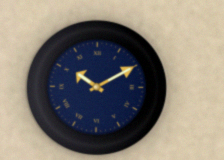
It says 10 h 10 min
